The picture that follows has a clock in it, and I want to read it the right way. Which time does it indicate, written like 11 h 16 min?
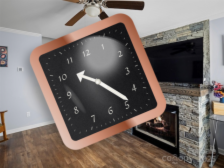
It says 10 h 24 min
